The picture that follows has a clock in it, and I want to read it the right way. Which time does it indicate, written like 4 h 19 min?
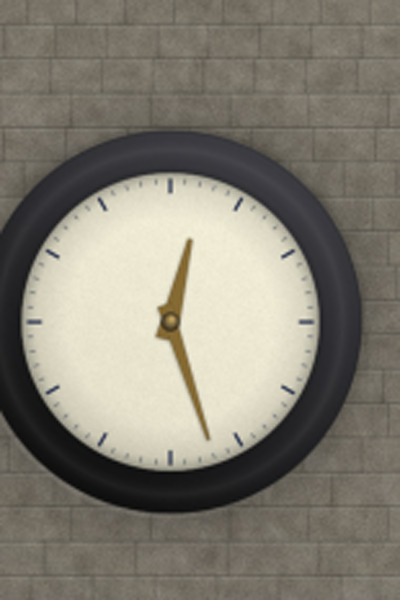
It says 12 h 27 min
